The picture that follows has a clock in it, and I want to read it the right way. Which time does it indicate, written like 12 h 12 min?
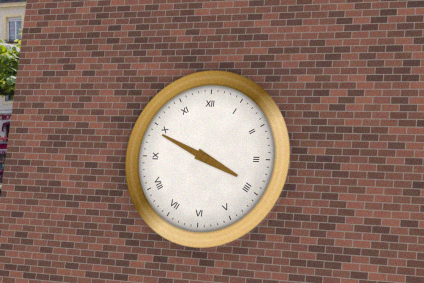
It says 3 h 49 min
